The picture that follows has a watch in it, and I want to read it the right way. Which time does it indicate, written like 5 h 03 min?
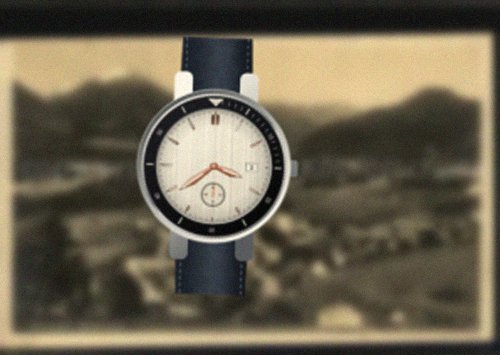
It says 3 h 39 min
